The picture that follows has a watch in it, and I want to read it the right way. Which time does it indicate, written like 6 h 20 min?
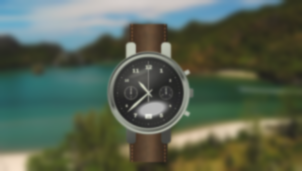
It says 10 h 38 min
